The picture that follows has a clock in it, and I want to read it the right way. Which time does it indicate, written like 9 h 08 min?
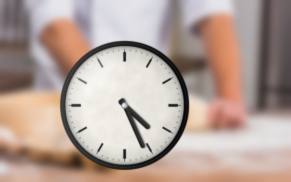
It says 4 h 26 min
